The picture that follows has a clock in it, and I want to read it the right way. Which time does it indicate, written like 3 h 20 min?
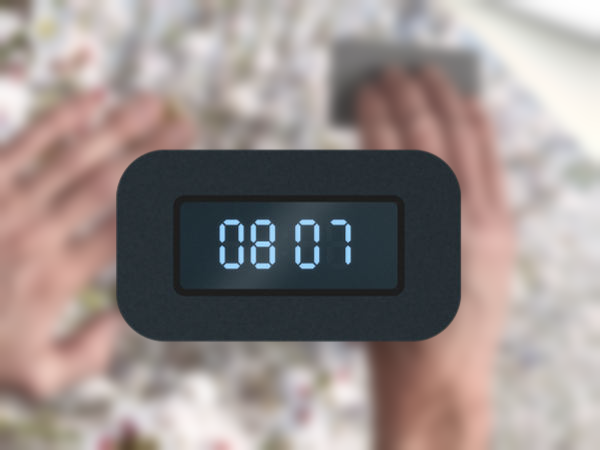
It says 8 h 07 min
